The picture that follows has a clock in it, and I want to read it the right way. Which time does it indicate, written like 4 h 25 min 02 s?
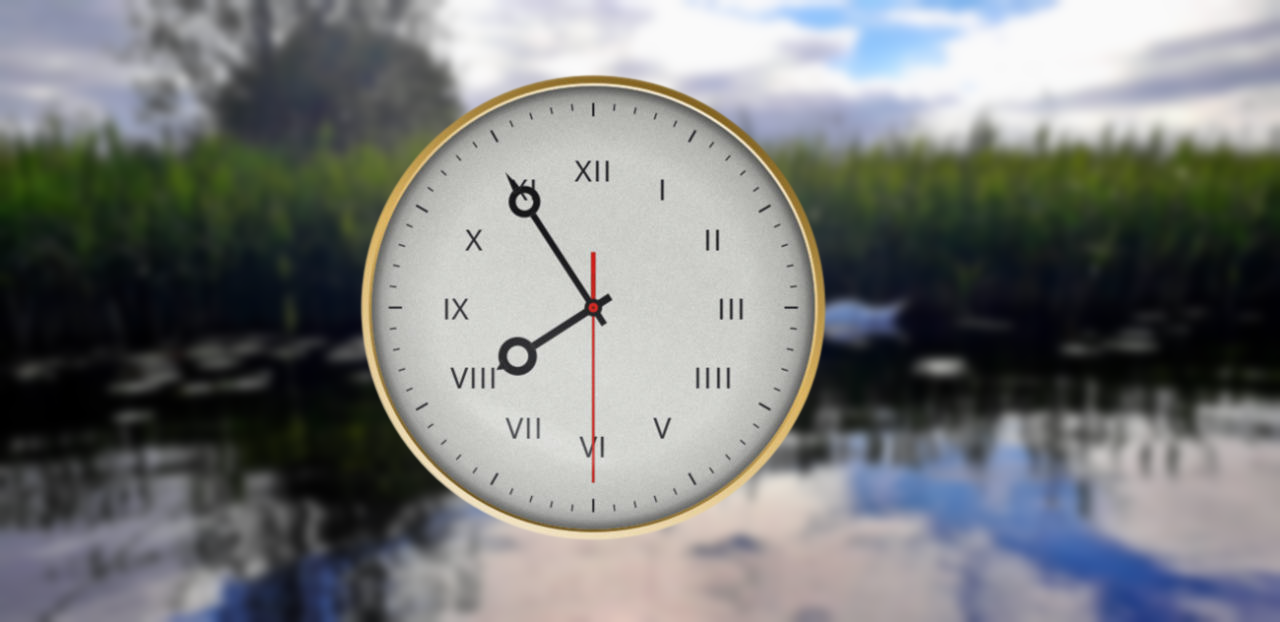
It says 7 h 54 min 30 s
